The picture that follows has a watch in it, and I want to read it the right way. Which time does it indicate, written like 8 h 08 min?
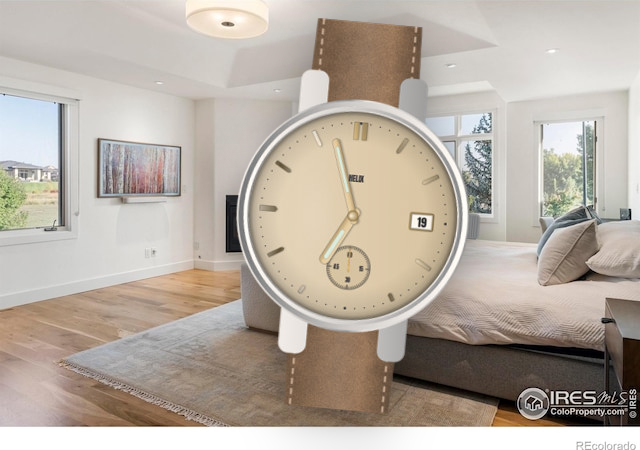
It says 6 h 57 min
